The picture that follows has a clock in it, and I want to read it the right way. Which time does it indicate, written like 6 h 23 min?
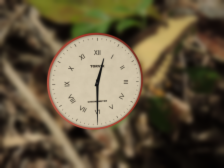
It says 12 h 30 min
